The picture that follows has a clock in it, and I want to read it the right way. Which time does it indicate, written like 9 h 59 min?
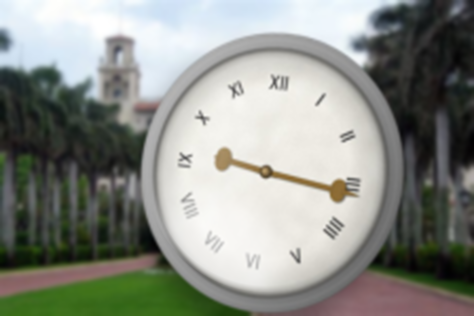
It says 9 h 16 min
